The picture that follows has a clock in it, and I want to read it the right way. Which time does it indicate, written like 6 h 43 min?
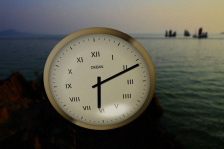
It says 6 h 11 min
